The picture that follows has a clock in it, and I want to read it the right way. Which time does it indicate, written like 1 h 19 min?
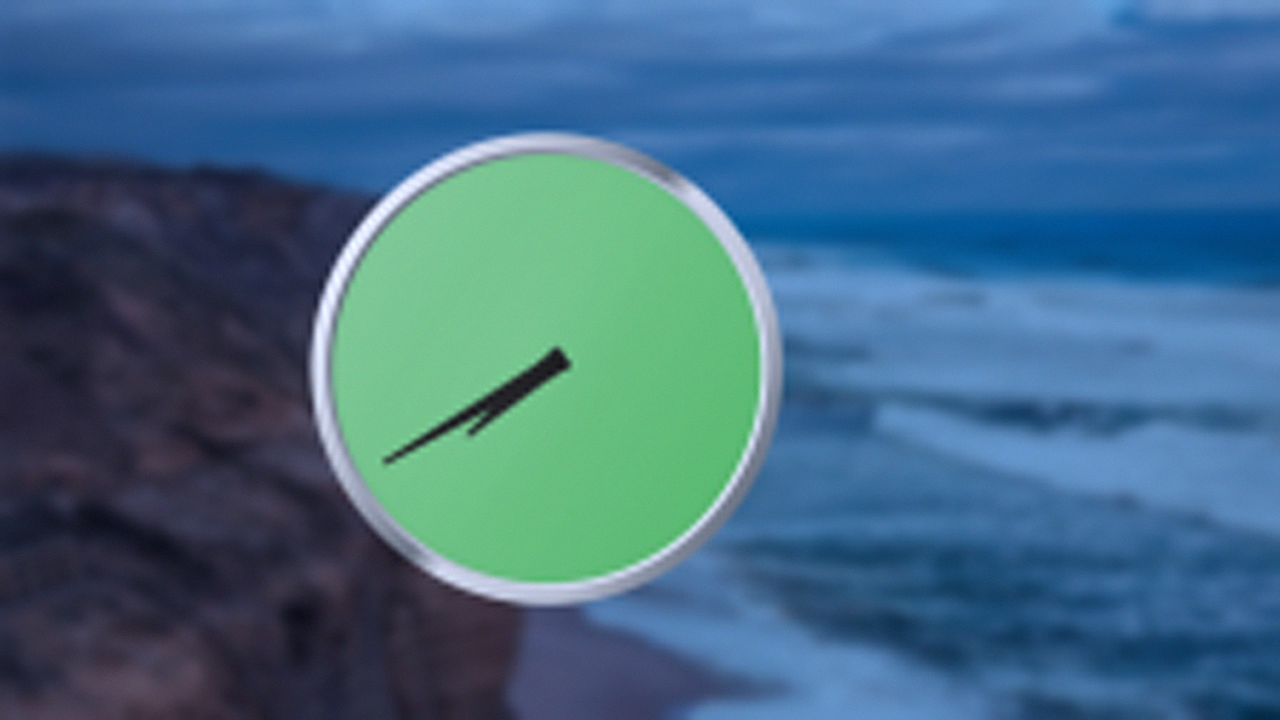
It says 7 h 40 min
